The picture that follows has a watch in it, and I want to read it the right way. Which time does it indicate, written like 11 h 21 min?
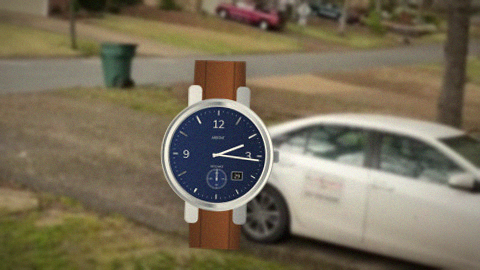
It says 2 h 16 min
